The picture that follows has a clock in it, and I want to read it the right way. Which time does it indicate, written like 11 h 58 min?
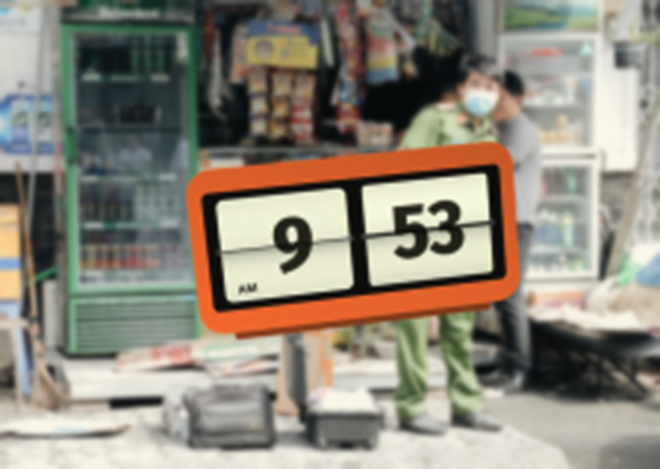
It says 9 h 53 min
